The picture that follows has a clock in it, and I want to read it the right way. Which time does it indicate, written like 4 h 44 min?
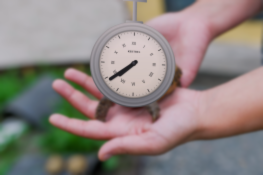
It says 7 h 39 min
